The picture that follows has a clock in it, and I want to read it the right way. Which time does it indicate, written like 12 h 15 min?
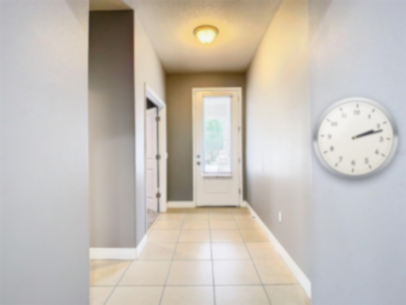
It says 2 h 12 min
